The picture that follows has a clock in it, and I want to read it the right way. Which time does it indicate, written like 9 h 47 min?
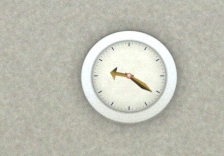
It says 9 h 21 min
